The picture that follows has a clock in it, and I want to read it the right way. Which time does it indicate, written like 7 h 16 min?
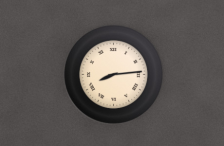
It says 8 h 14 min
